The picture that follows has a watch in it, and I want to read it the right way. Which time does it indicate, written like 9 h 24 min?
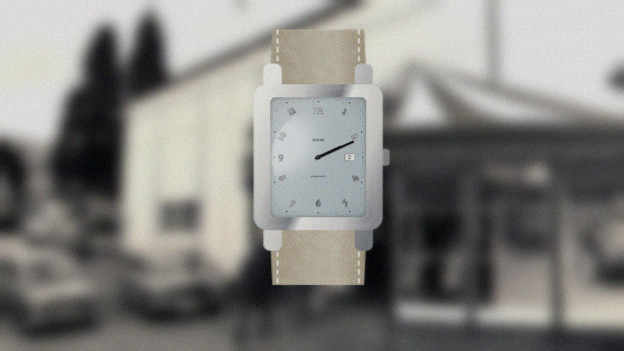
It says 2 h 11 min
